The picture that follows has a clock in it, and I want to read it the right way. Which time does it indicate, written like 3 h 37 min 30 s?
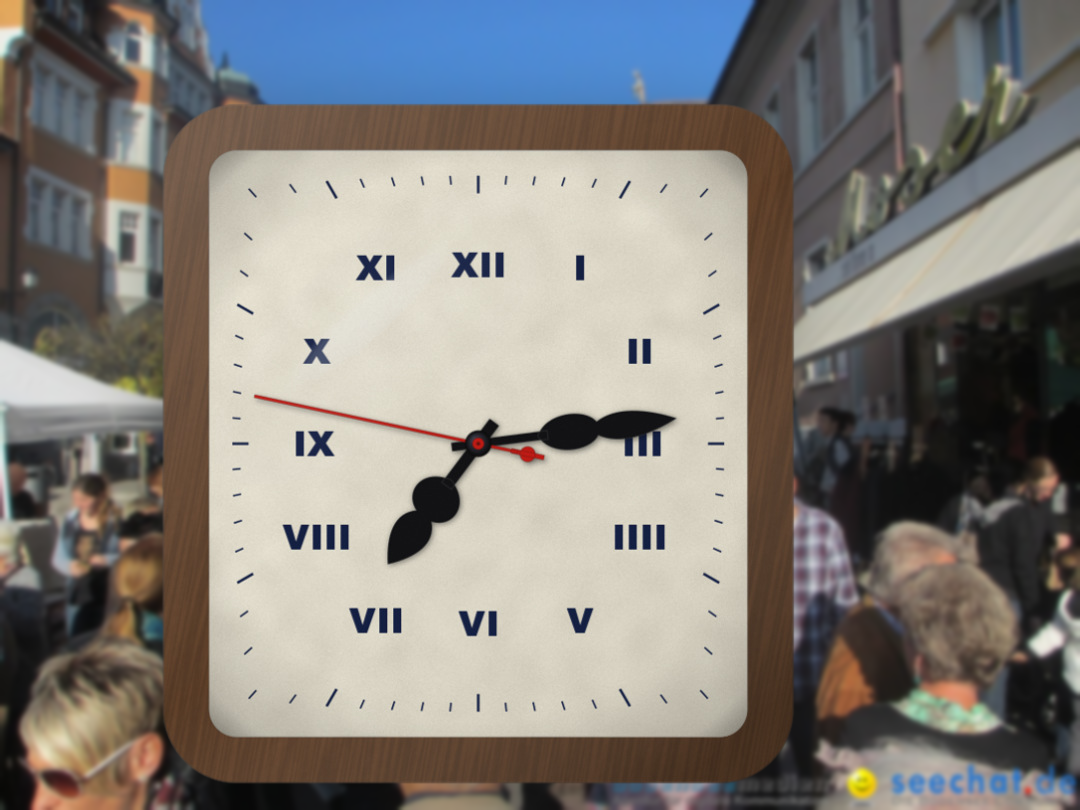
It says 7 h 13 min 47 s
